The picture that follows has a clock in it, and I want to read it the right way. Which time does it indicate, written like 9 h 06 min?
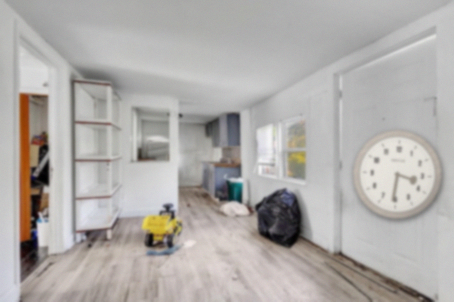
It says 3 h 31 min
